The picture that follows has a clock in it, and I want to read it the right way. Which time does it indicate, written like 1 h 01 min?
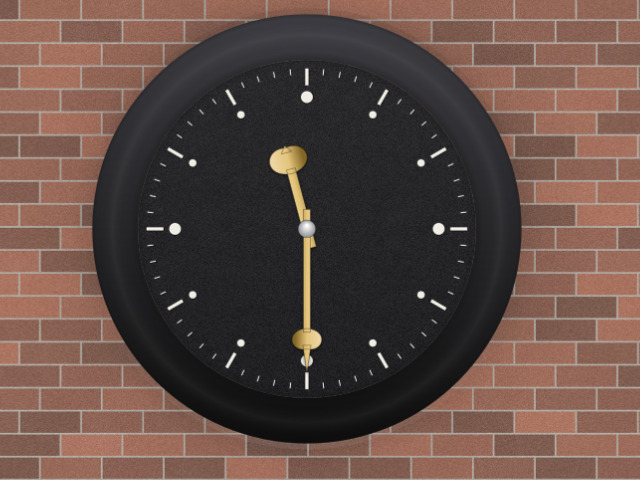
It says 11 h 30 min
